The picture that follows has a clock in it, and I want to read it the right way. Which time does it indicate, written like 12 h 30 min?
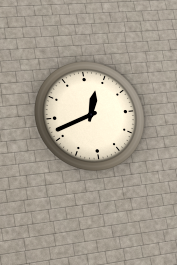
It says 12 h 42 min
